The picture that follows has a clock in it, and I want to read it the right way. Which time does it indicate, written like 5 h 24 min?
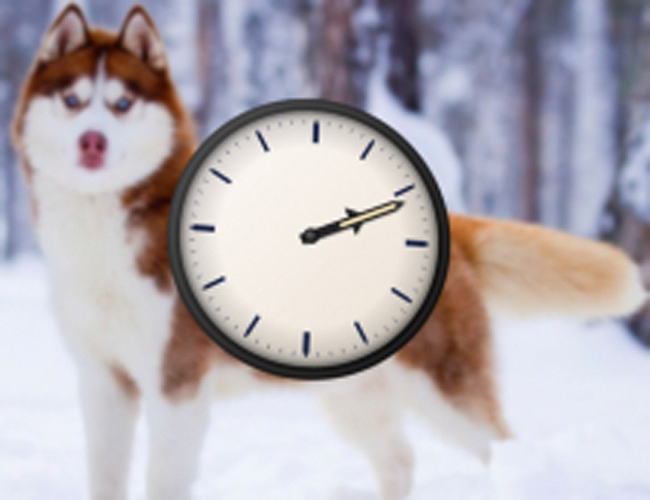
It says 2 h 11 min
